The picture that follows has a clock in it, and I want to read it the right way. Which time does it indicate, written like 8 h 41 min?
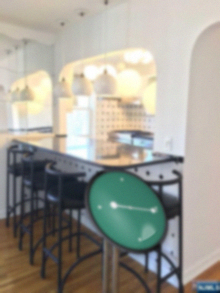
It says 9 h 16 min
